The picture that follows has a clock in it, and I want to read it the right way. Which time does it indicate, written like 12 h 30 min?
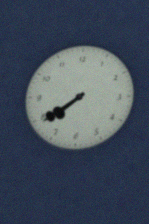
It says 7 h 39 min
